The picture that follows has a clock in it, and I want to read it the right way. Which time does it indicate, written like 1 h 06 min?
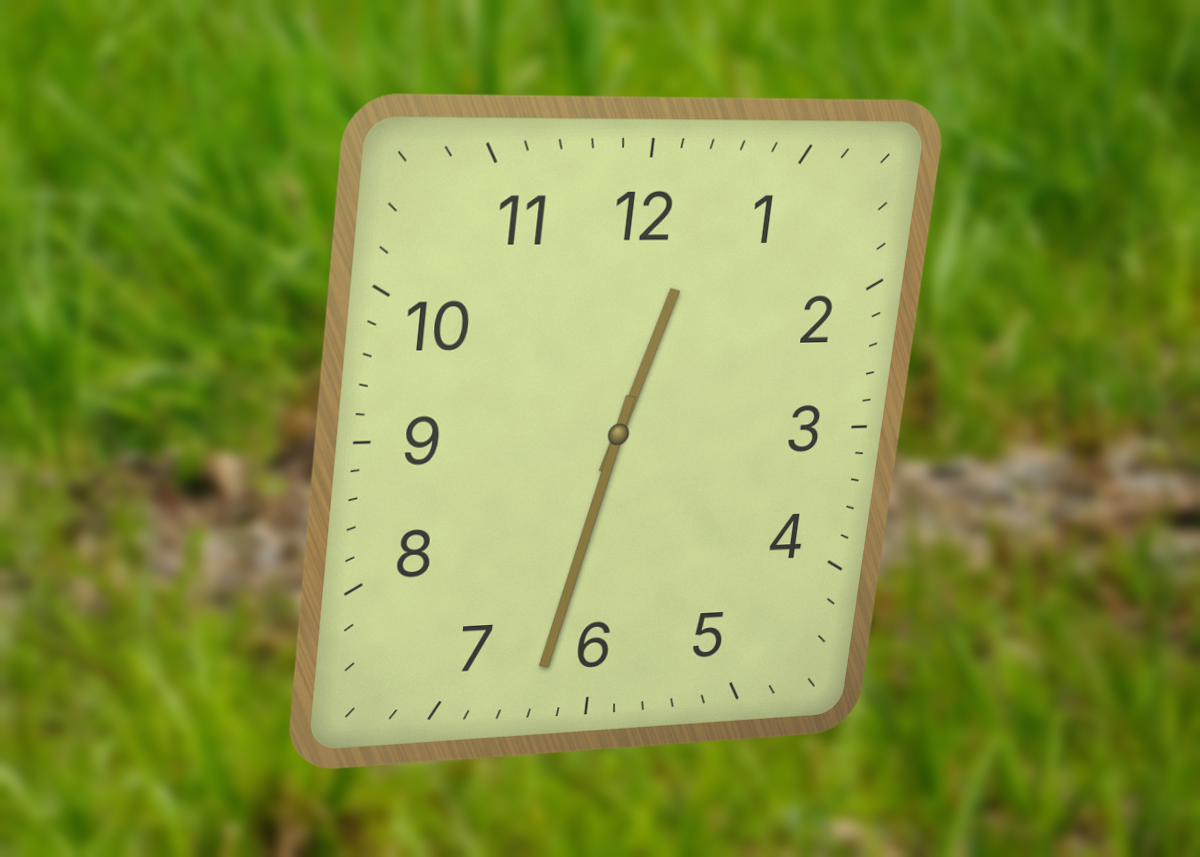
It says 12 h 32 min
